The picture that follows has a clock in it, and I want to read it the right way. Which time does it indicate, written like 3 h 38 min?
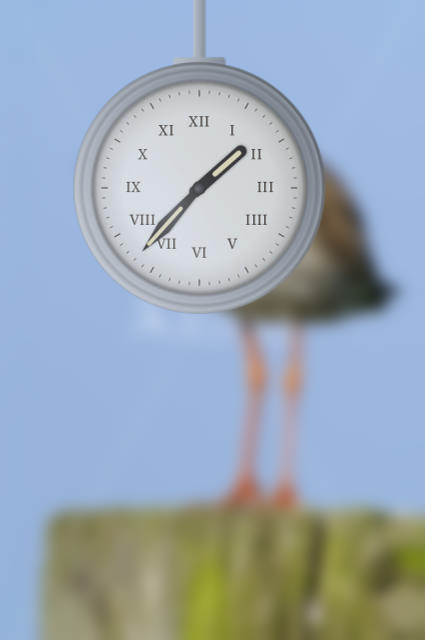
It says 1 h 37 min
